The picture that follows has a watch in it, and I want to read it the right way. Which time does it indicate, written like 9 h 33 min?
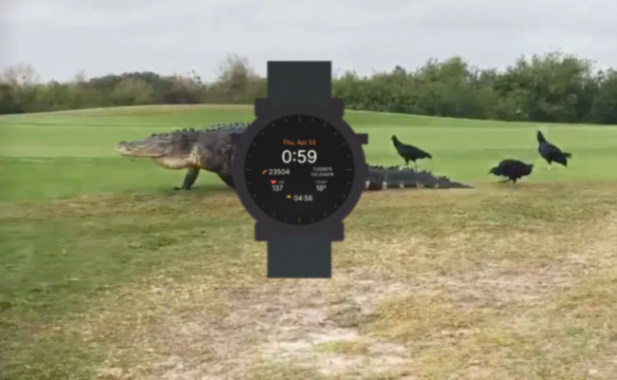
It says 0 h 59 min
